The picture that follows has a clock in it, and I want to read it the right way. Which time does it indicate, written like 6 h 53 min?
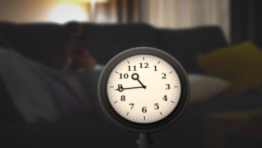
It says 10 h 44 min
